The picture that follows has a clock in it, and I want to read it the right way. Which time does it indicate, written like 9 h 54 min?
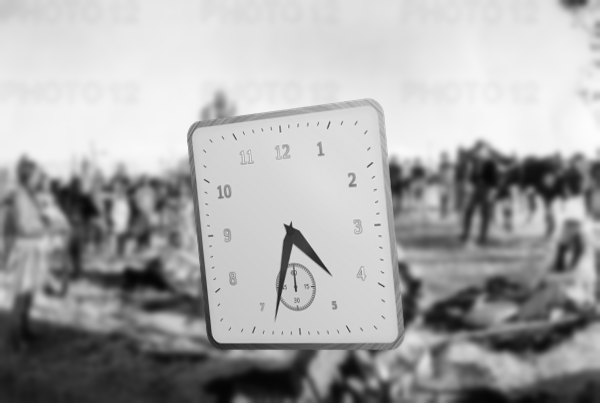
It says 4 h 33 min
